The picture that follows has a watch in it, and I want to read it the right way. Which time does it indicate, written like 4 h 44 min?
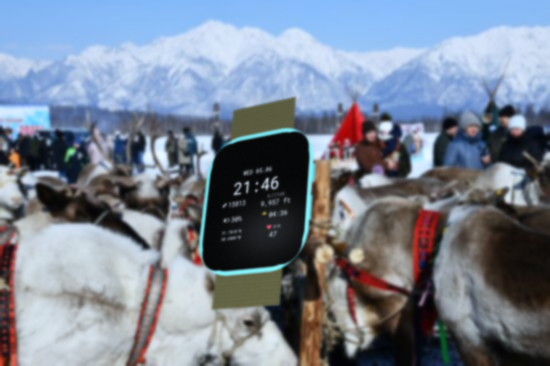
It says 21 h 46 min
